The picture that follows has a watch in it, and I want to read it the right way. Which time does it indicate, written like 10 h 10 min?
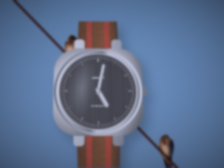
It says 5 h 02 min
